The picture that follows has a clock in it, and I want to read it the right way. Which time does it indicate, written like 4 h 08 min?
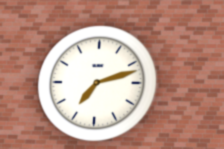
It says 7 h 12 min
